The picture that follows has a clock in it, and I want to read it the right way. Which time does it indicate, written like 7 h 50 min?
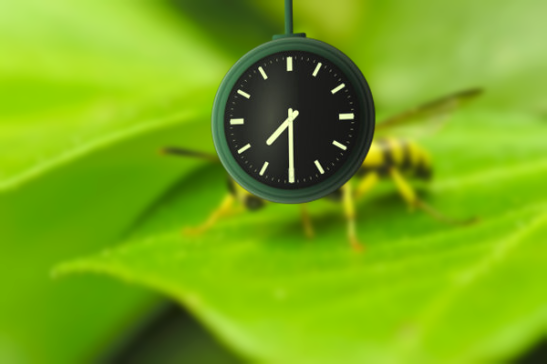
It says 7 h 30 min
